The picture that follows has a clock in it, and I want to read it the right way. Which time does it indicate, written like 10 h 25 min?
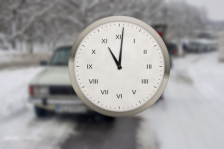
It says 11 h 01 min
